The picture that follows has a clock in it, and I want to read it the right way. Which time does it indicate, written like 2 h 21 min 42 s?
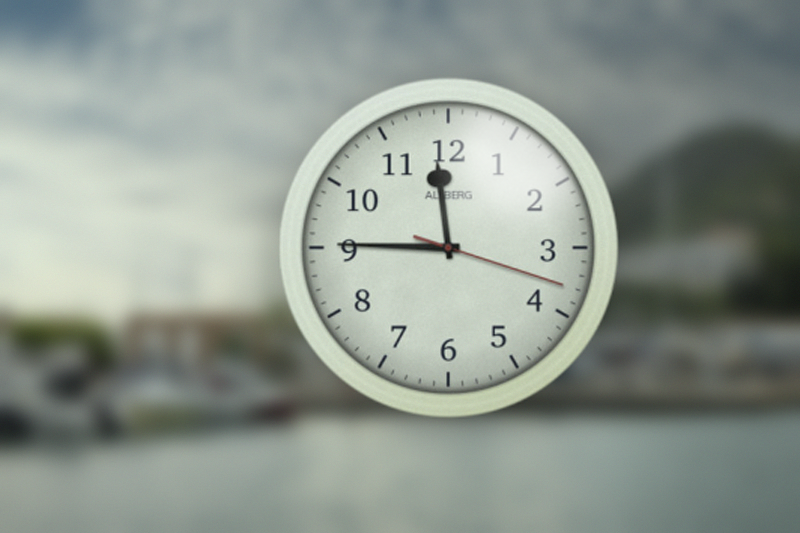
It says 11 h 45 min 18 s
